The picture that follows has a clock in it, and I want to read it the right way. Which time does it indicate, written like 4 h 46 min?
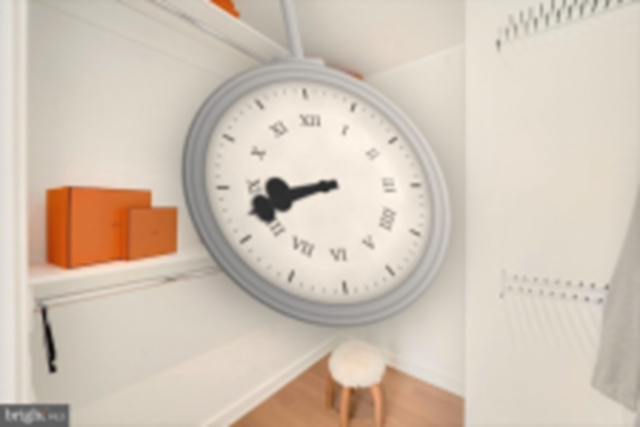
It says 8 h 42 min
